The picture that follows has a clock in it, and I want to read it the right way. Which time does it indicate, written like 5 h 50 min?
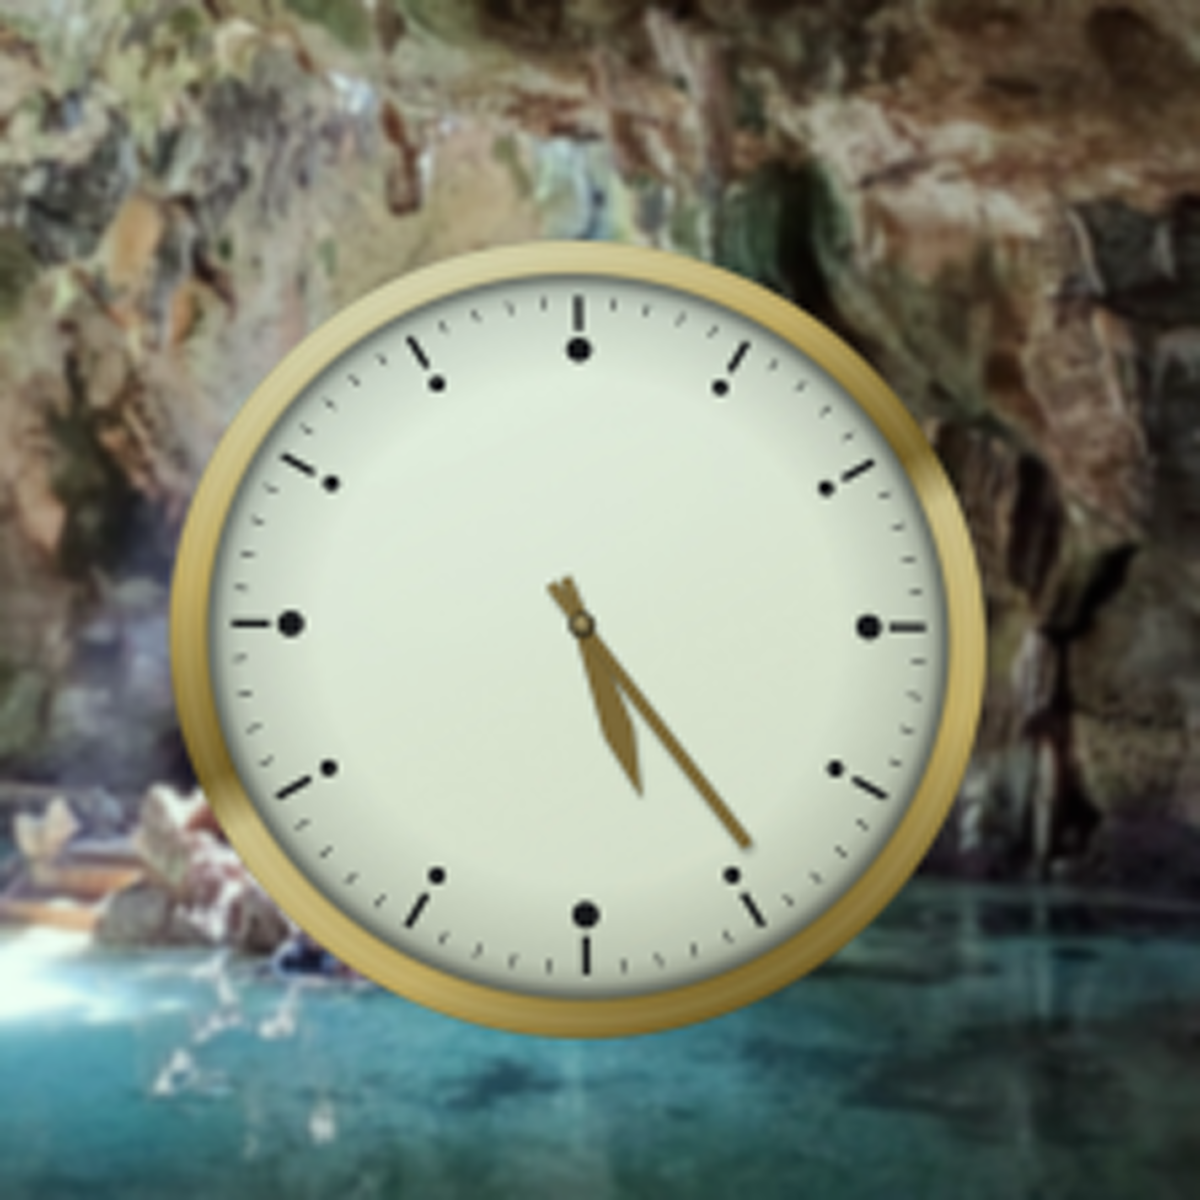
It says 5 h 24 min
